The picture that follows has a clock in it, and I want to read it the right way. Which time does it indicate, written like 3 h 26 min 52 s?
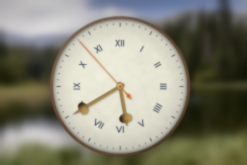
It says 5 h 39 min 53 s
